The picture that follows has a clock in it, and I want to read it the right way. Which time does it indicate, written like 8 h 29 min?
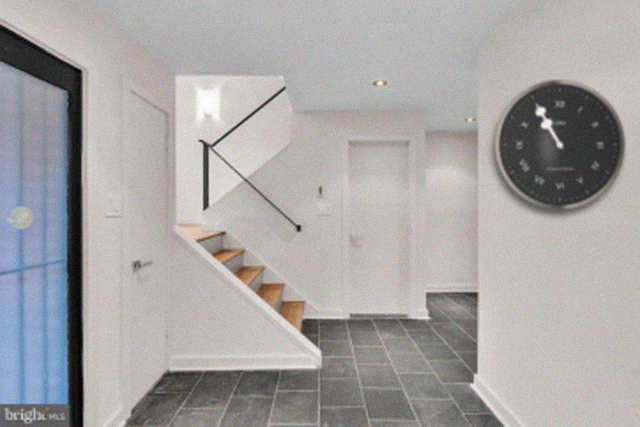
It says 10 h 55 min
